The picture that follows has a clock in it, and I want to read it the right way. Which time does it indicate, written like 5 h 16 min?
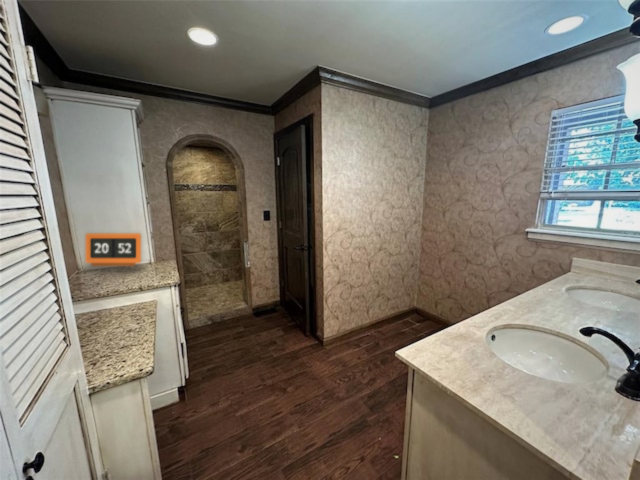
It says 20 h 52 min
